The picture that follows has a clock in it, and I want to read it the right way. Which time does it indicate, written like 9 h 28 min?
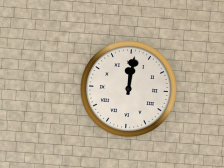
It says 12 h 01 min
